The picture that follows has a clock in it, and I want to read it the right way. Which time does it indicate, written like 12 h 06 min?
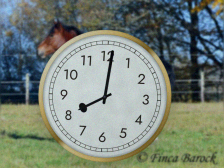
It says 8 h 01 min
